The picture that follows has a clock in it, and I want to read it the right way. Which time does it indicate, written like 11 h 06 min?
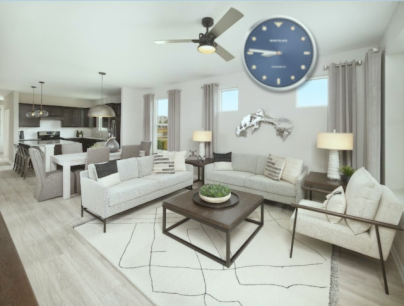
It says 8 h 46 min
